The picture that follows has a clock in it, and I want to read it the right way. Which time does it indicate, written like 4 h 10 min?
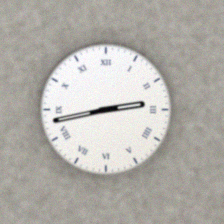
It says 2 h 43 min
